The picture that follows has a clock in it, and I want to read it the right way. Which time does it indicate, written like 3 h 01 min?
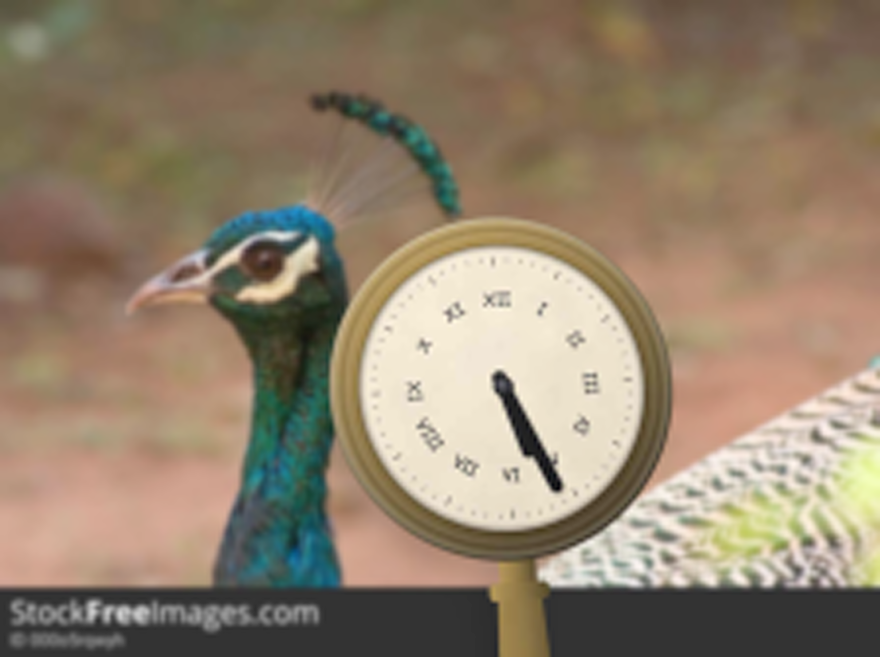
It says 5 h 26 min
